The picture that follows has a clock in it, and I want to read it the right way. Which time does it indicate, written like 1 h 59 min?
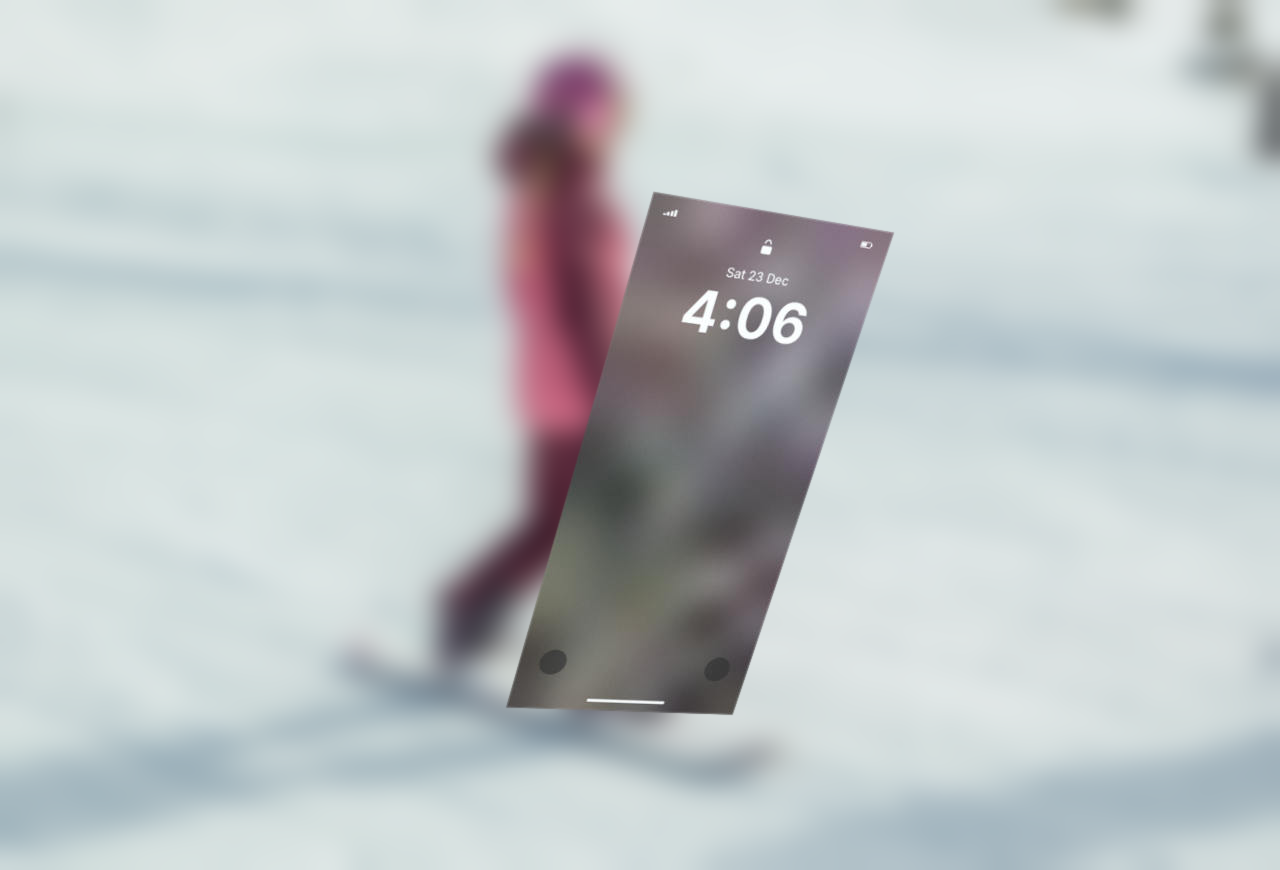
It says 4 h 06 min
